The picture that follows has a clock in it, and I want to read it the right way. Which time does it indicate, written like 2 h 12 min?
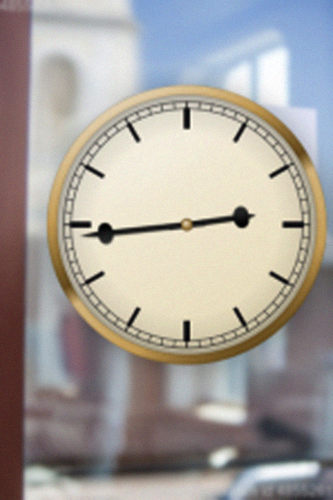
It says 2 h 44 min
